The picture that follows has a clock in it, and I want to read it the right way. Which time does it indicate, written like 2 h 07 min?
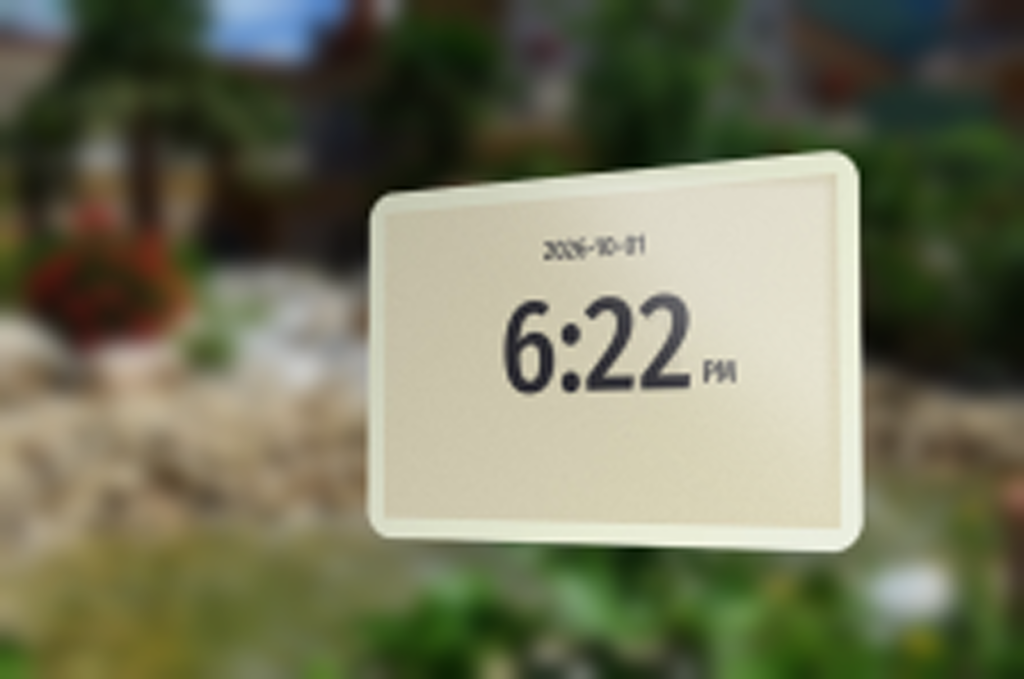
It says 6 h 22 min
